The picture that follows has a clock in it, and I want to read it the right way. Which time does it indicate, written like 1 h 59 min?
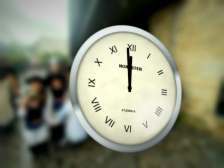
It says 11 h 59 min
